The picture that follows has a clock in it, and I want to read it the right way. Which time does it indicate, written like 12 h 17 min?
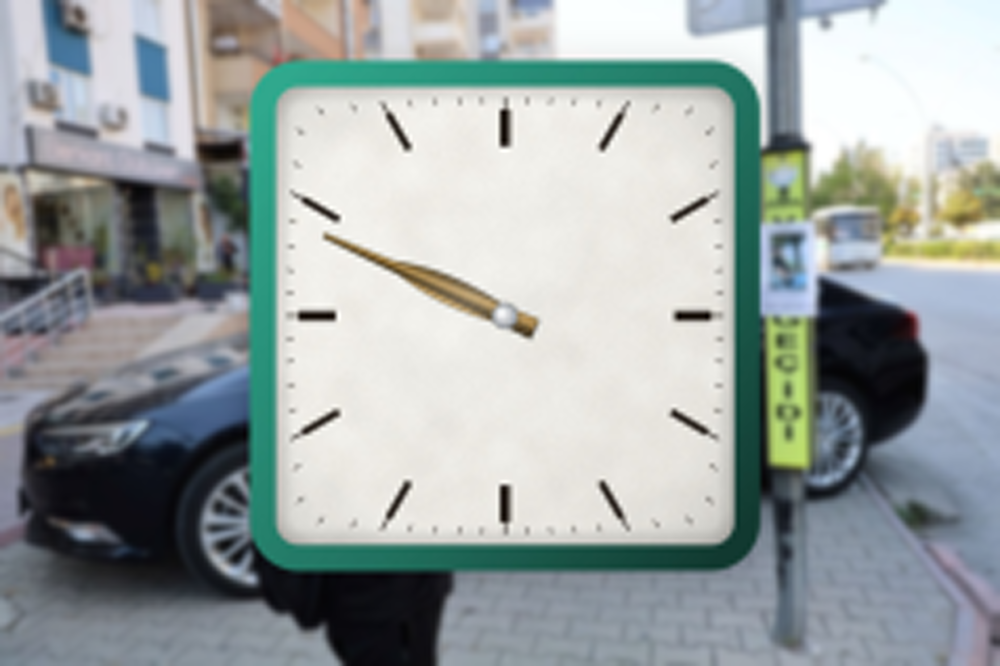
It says 9 h 49 min
